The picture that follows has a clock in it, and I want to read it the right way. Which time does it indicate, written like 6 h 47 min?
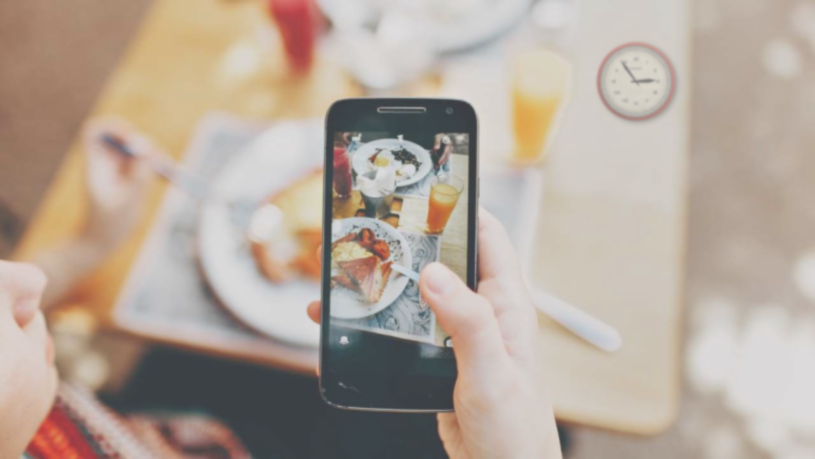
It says 2 h 54 min
